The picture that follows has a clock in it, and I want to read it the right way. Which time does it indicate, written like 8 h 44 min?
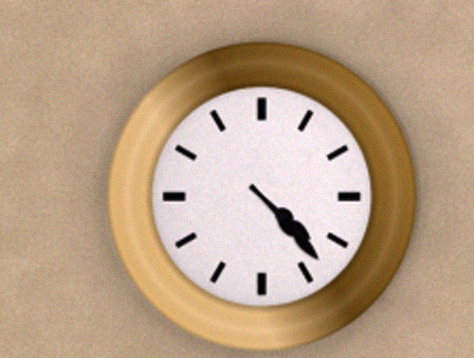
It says 4 h 23 min
